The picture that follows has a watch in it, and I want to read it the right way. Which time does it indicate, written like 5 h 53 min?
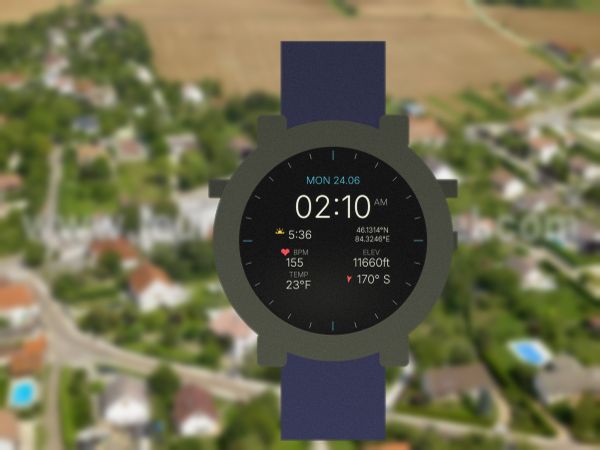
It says 2 h 10 min
